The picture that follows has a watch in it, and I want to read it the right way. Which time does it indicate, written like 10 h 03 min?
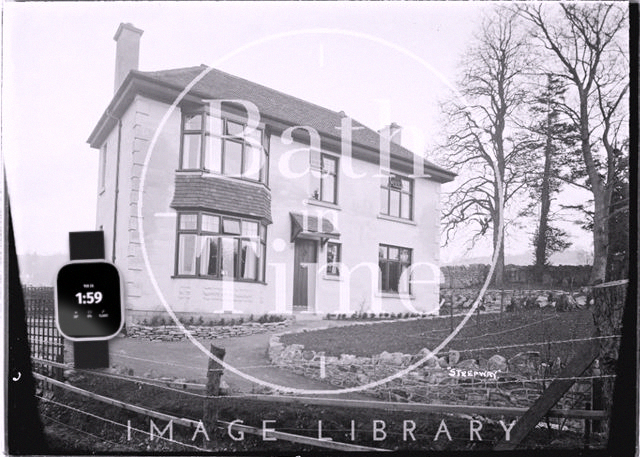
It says 1 h 59 min
